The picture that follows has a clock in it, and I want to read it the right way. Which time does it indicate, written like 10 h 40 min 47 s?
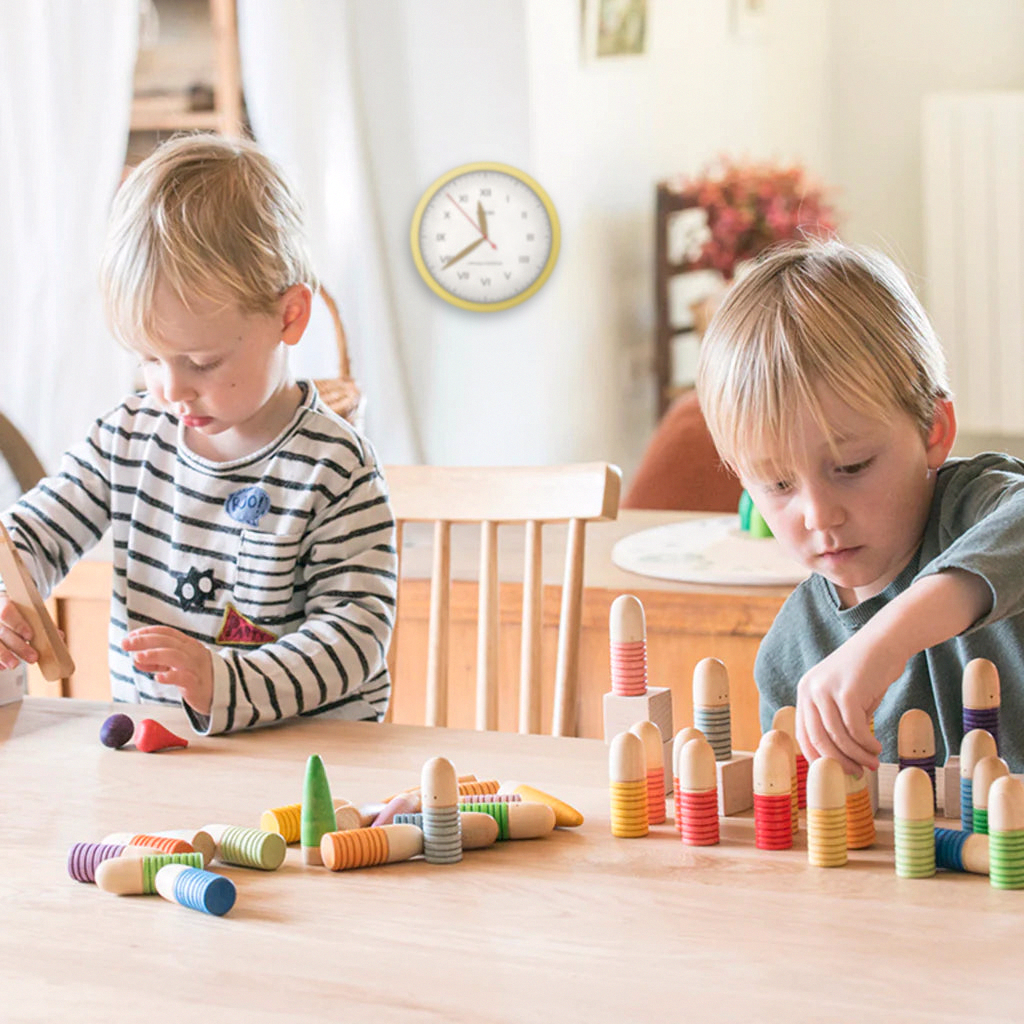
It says 11 h 38 min 53 s
